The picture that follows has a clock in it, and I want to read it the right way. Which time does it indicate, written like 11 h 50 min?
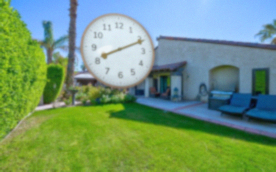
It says 8 h 11 min
